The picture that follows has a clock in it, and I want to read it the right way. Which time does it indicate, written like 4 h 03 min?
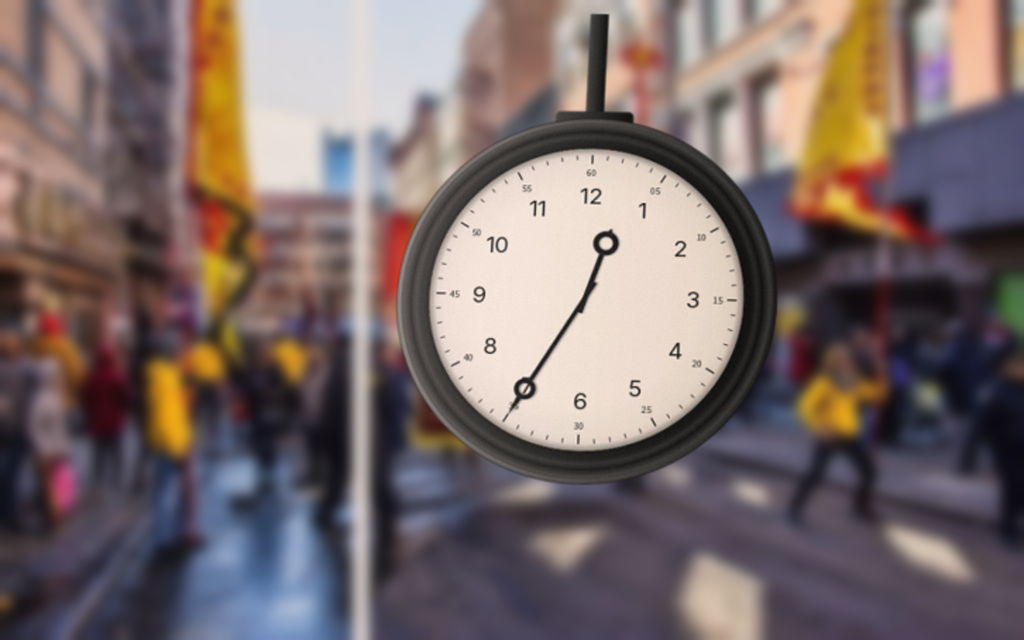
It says 12 h 35 min
